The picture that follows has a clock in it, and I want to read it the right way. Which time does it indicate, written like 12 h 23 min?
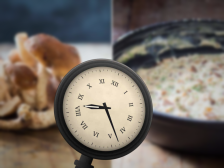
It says 8 h 23 min
